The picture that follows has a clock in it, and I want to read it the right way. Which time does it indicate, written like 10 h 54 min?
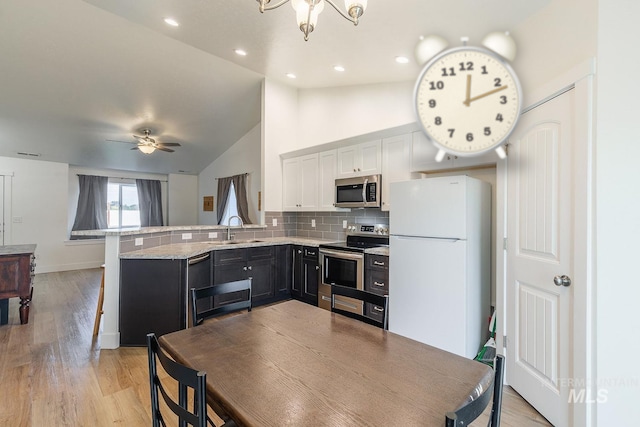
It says 12 h 12 min
